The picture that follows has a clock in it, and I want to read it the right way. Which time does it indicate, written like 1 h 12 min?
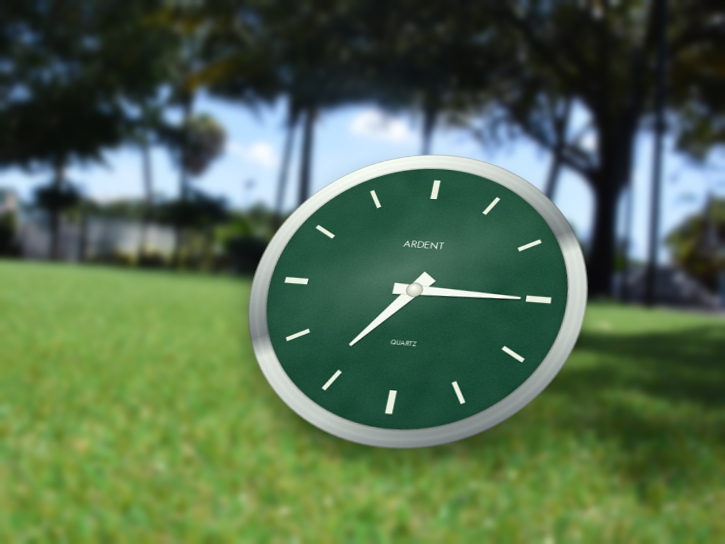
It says 7 h 15 min
